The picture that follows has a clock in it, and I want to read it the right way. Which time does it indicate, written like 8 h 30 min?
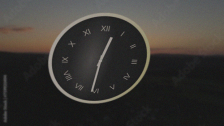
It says 12 h 31 min
